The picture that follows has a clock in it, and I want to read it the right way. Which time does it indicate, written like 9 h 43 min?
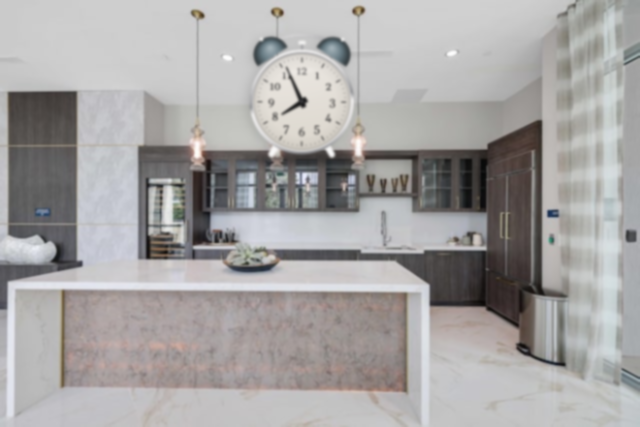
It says 7 h 56 min
